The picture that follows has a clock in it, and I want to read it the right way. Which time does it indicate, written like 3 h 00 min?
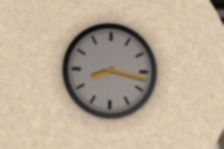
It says 8 h 17 min
